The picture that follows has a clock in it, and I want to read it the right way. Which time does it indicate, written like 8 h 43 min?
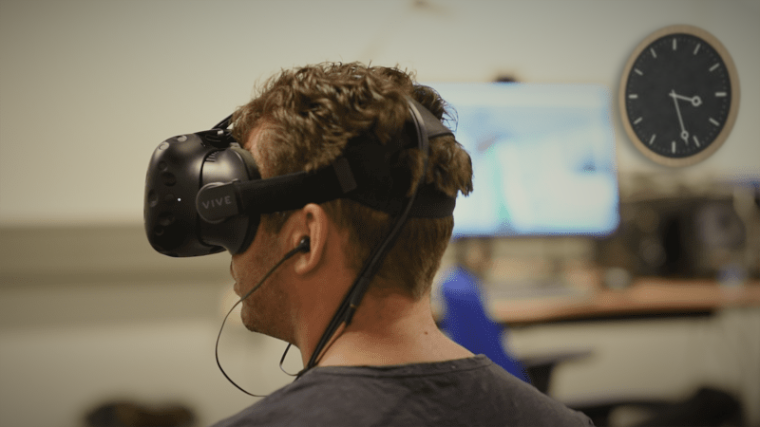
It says 3 h 27 min
